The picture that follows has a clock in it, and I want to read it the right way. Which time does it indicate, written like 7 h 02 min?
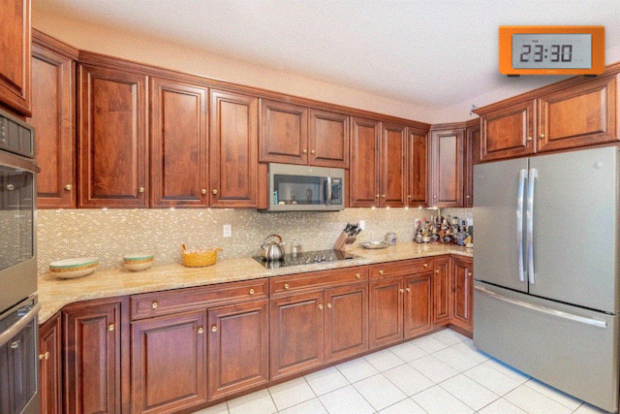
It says 23 h 30 min
